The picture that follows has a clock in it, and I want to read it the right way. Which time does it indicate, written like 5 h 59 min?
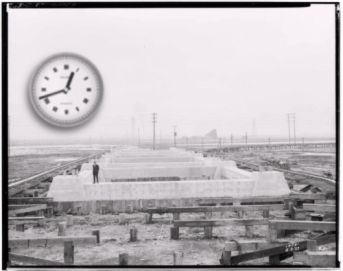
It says 12 h 42 min
